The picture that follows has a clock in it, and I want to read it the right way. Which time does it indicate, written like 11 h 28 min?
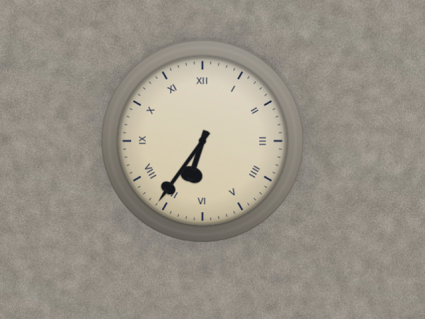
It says 6 h 36 min
